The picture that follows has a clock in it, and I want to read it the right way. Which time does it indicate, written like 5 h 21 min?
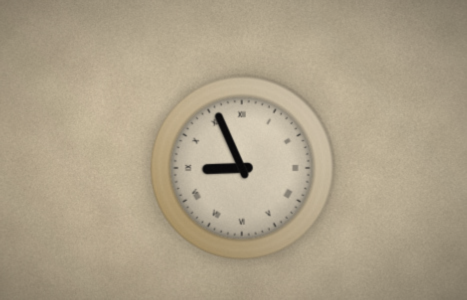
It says 8 h 56 min
